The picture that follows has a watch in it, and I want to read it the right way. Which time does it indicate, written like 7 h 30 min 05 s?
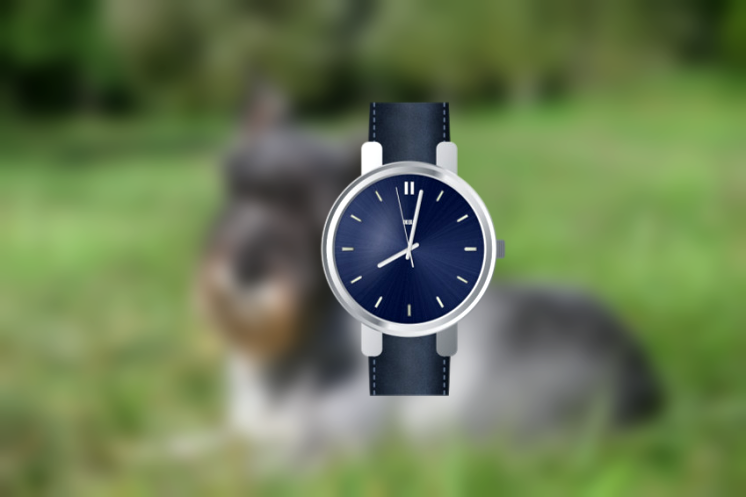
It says 8 h 01 min 58 s
